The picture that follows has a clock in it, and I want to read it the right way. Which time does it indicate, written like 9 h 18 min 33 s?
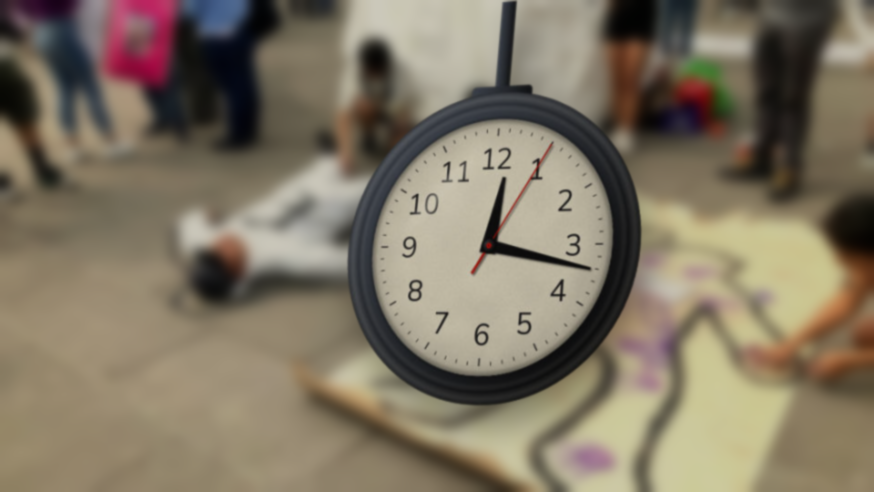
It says 12 h 17 min 05 s
